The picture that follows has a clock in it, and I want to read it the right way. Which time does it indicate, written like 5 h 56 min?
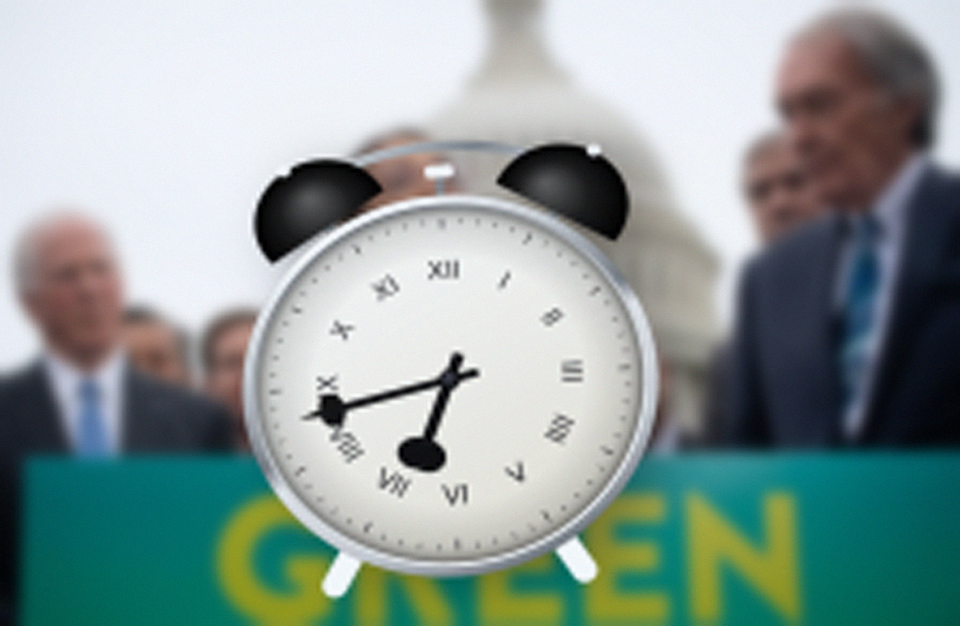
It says 6 h 43 min
